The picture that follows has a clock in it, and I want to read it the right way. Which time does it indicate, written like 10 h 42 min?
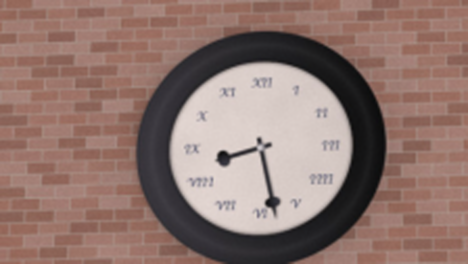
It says 8 h 28 min
